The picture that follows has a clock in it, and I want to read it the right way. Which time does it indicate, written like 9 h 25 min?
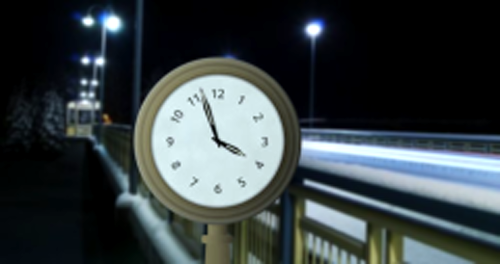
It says 3 h 57 min
